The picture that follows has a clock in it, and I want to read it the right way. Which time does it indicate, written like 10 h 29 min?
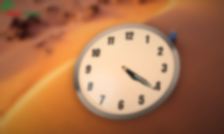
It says 4 h 21 min
